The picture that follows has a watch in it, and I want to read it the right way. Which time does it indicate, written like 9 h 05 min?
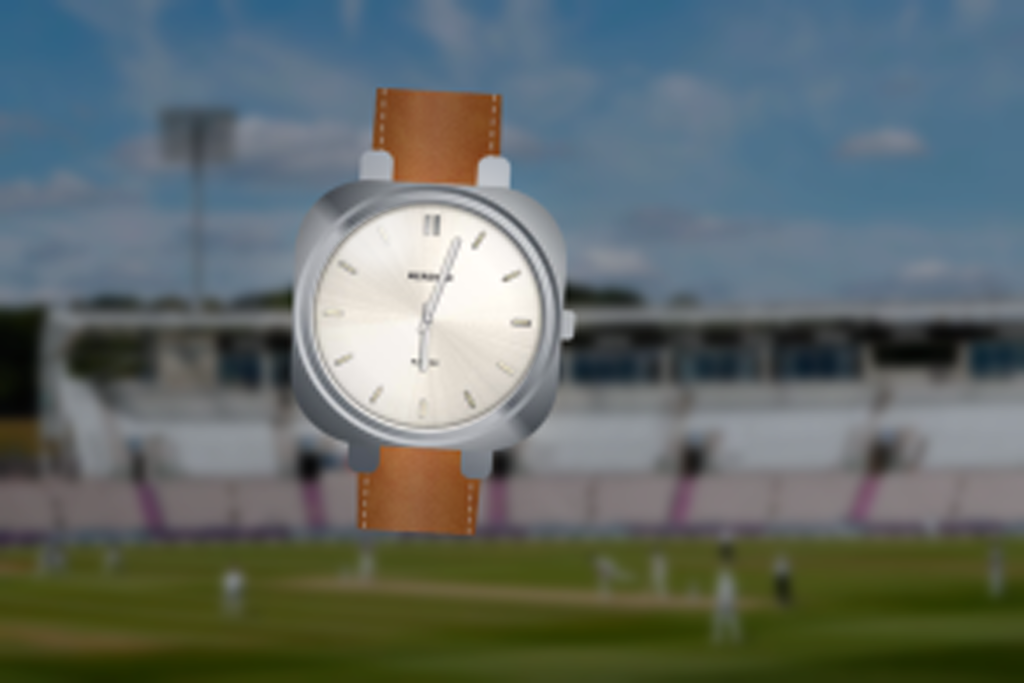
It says 6 h 03 min
